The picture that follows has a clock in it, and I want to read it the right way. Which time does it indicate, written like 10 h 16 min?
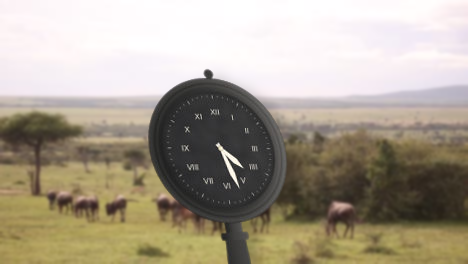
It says 4 h 27 min
